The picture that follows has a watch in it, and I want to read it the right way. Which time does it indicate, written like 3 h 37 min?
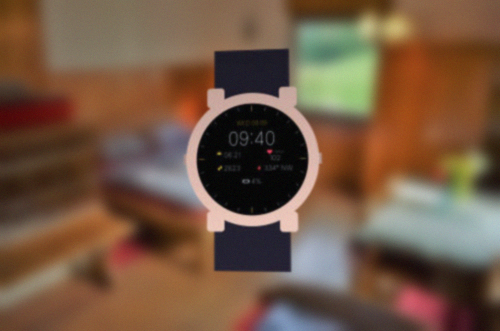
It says 9 h 40 min
